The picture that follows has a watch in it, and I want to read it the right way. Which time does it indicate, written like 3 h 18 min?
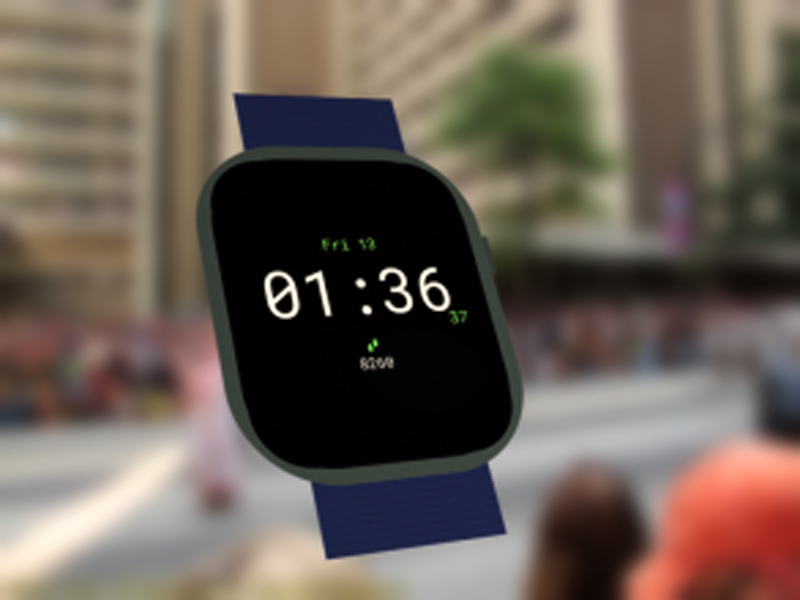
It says 1 h 36 min
